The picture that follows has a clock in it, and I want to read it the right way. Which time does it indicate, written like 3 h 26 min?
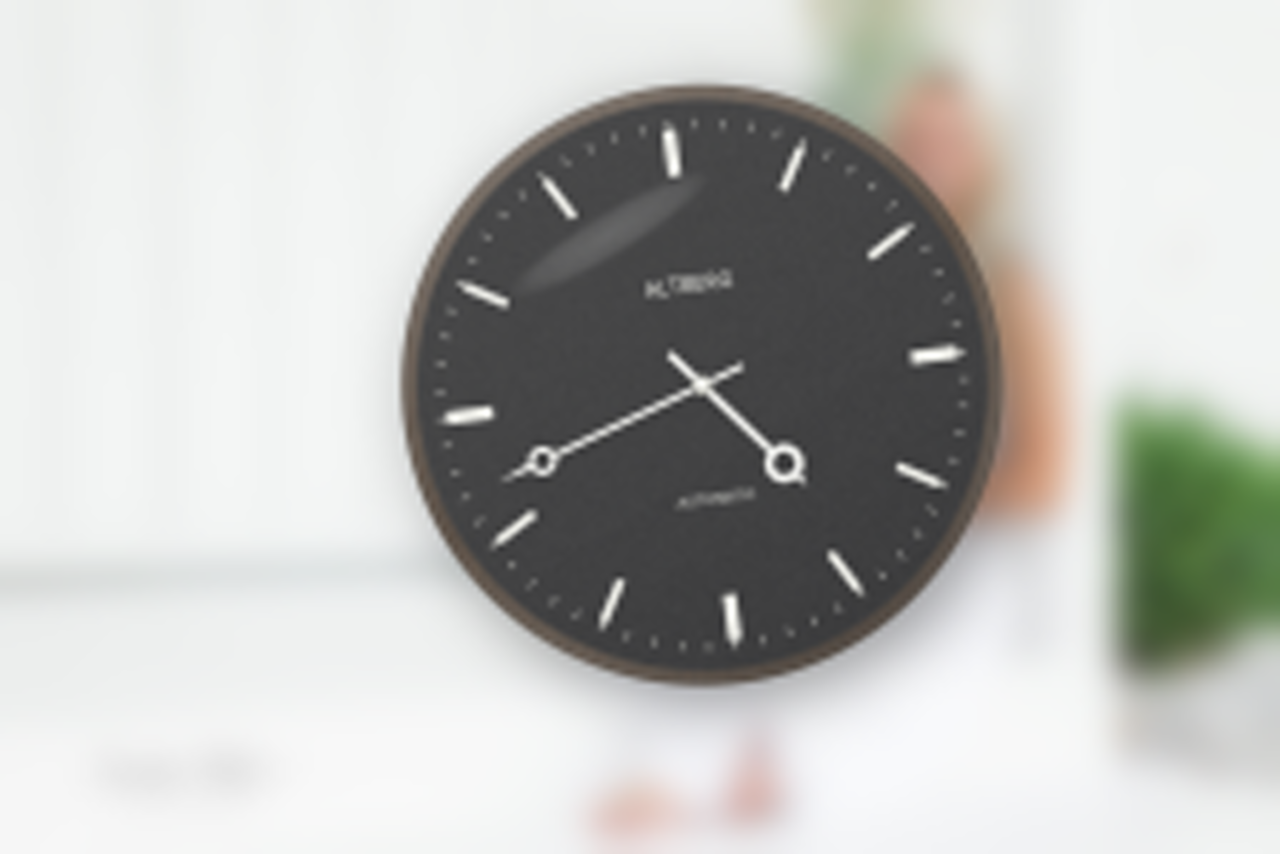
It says 4 h 42 min
